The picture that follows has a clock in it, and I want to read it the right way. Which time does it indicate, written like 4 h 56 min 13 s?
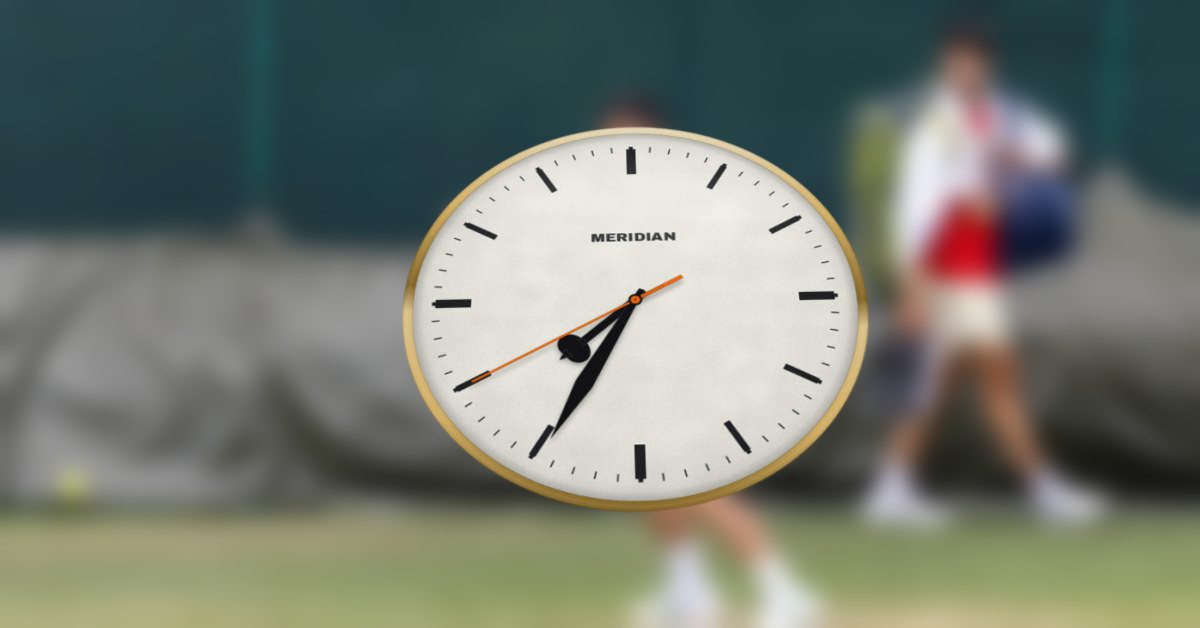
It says 7 h 34 min 40 s
